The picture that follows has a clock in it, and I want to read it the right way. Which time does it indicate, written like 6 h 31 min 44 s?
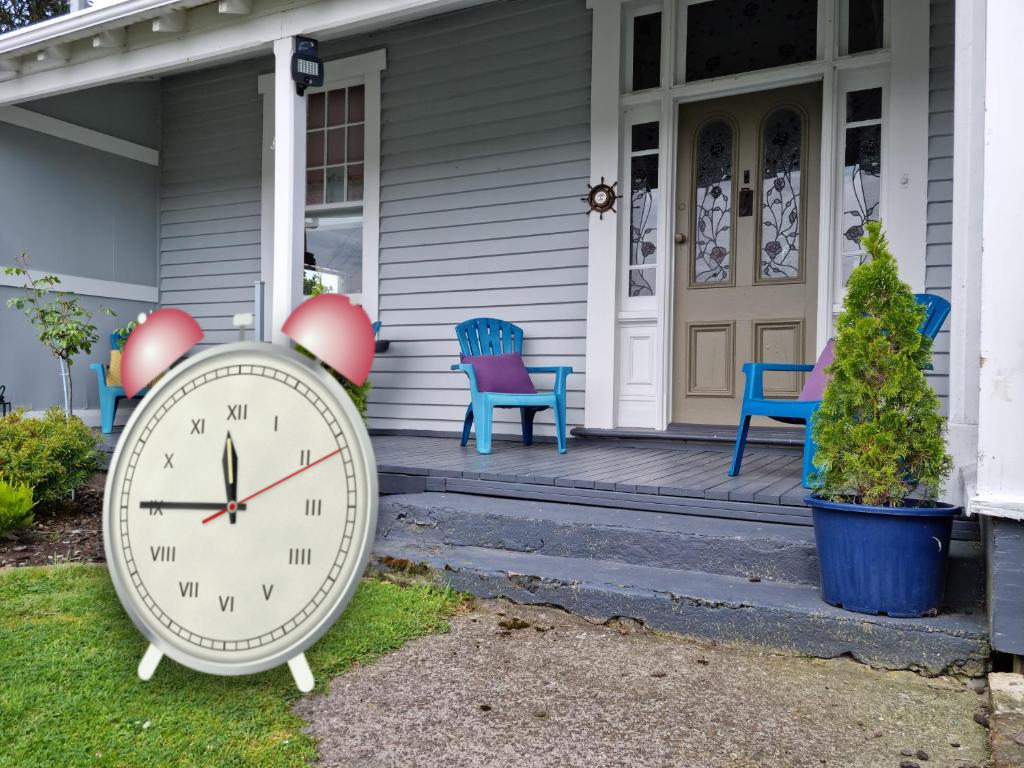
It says 11 h 45 min 11 s
